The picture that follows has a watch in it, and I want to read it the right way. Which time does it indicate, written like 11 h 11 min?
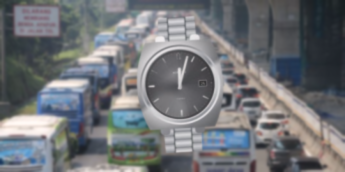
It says 12 h 03 min
